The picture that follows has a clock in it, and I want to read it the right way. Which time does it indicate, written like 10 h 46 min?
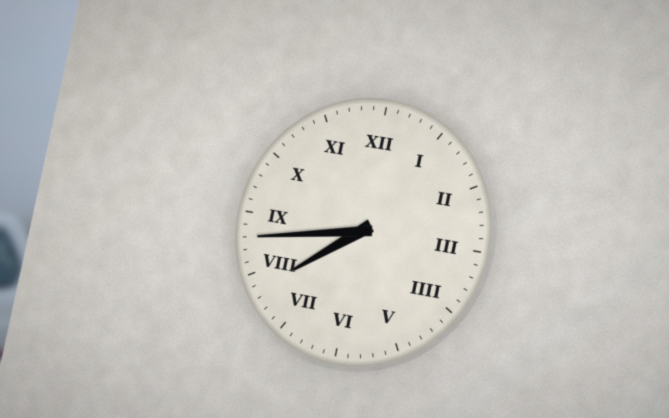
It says 7 h 43 min
